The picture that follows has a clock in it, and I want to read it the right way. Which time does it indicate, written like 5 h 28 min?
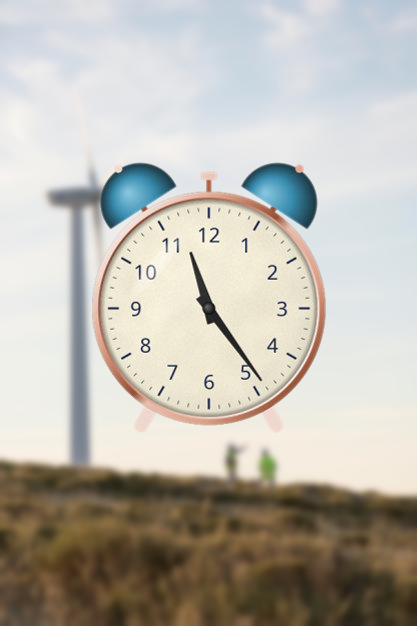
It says 11 h 24 min
